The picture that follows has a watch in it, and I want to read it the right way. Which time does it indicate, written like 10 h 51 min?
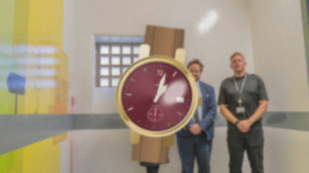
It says 1 h 02 min
